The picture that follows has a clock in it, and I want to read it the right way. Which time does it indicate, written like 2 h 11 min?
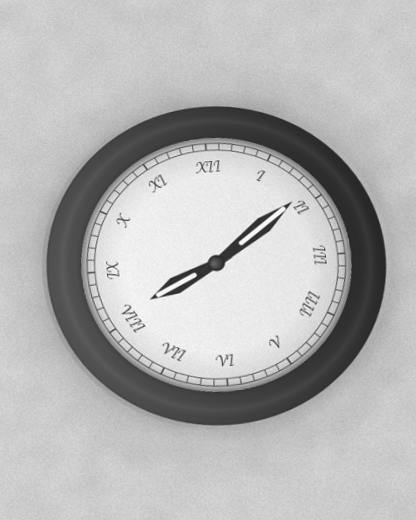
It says 8 h 09 min
